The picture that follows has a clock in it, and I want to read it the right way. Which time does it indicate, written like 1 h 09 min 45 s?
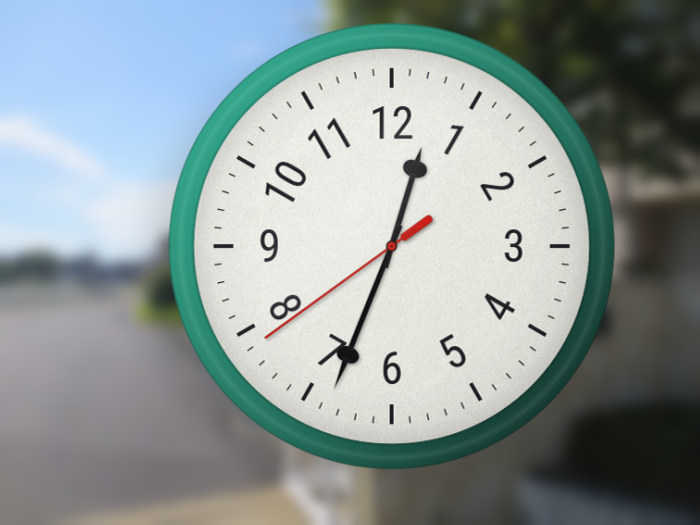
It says 12 h 33 min 39 s
